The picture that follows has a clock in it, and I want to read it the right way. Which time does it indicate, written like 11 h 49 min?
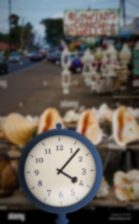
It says 4 h 07 min
